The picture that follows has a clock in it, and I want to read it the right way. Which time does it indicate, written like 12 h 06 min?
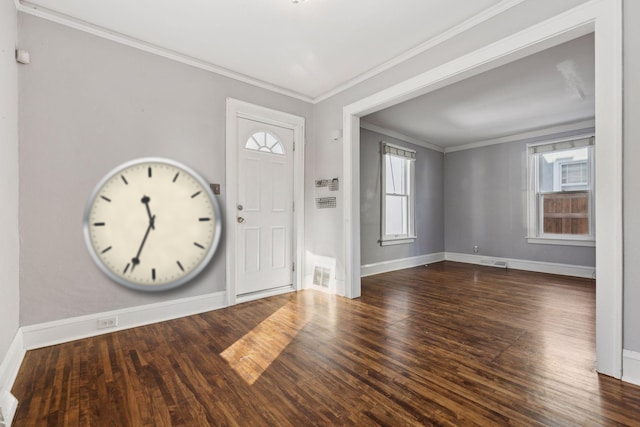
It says 11 h 34 min
